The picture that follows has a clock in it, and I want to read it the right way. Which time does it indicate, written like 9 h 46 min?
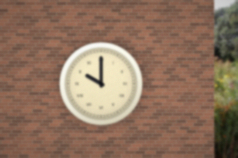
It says 10 h 00 min
